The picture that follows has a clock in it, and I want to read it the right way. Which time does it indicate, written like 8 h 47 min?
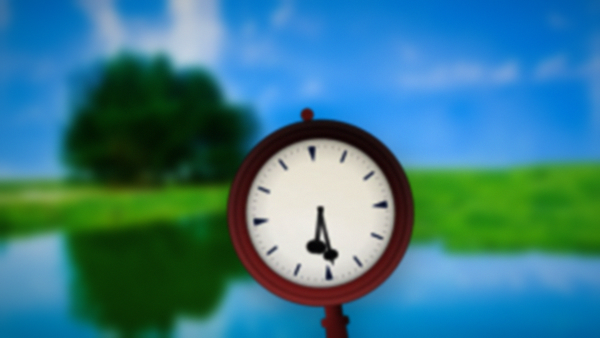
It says 6 h 29 min
